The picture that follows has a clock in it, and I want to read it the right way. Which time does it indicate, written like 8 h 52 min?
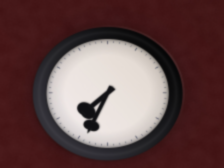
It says 7 h 34 min
